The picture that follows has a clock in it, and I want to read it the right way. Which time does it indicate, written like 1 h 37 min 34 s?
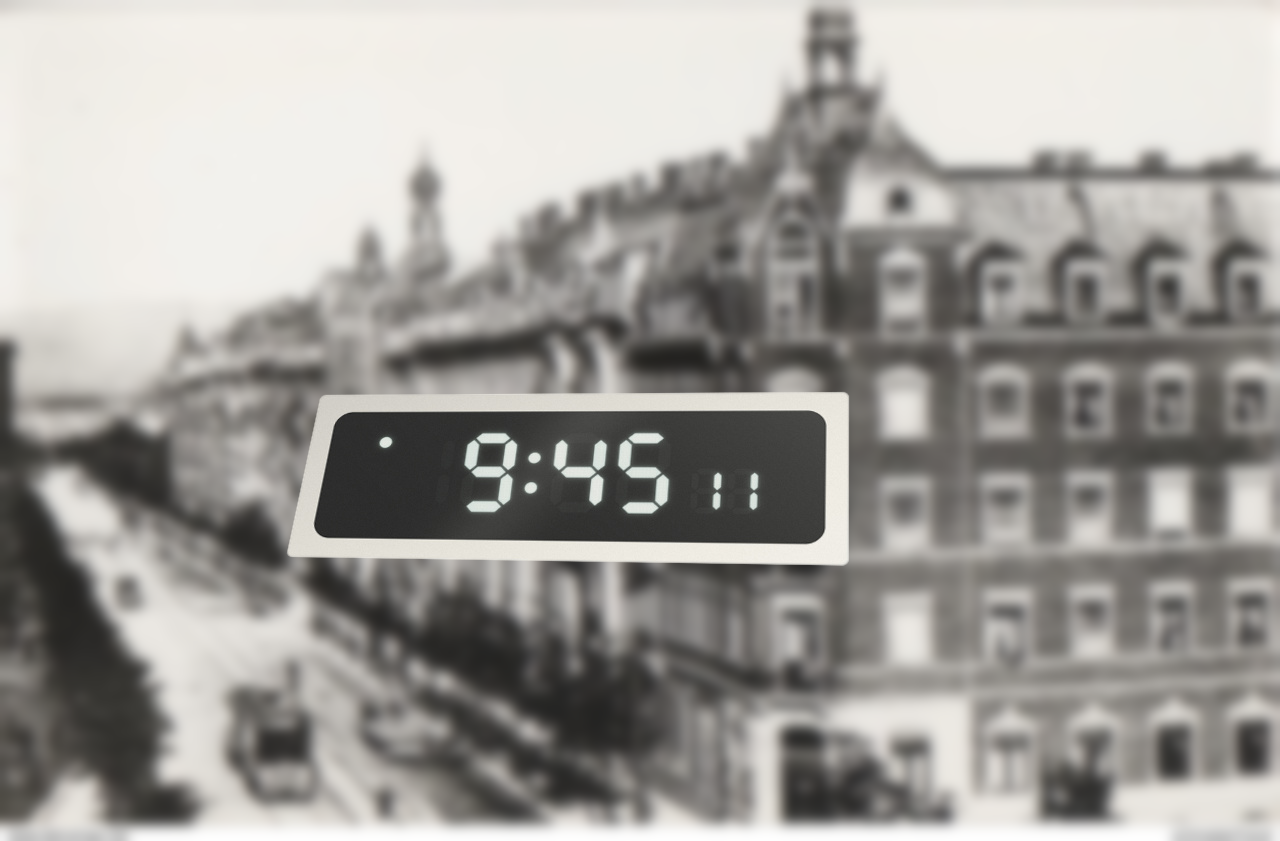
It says 9 h 45 min 11 s
